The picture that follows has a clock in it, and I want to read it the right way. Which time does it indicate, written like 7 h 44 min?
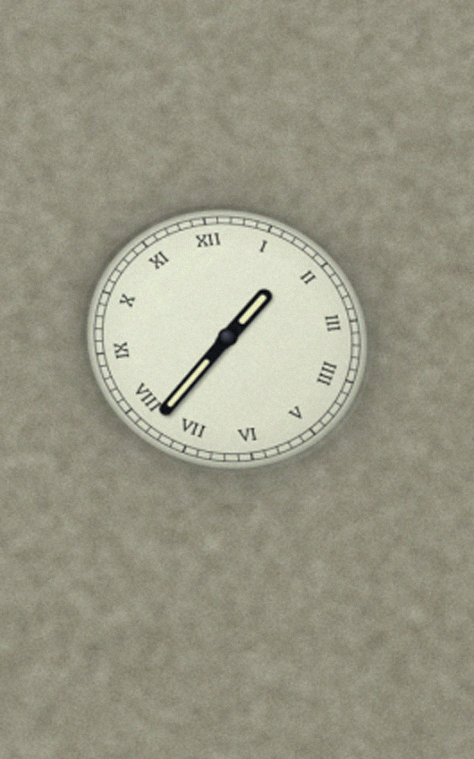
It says 1 h 38 min
